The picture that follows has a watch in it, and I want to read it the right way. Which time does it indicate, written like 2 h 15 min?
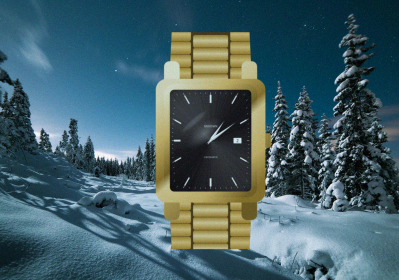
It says 1 h 09 min
